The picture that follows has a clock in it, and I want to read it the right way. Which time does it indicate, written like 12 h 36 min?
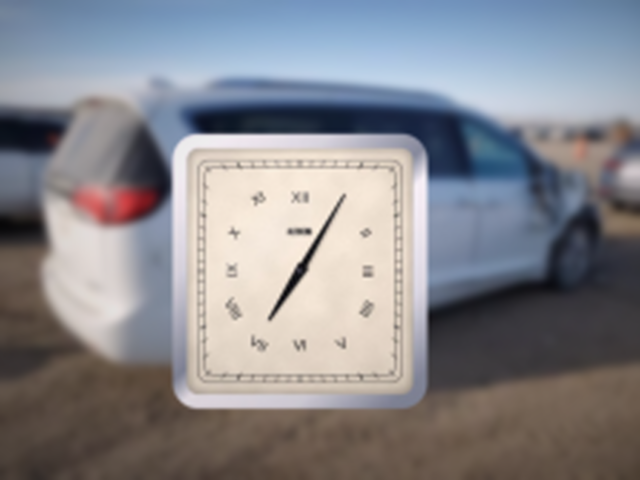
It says 7 h 05 min
